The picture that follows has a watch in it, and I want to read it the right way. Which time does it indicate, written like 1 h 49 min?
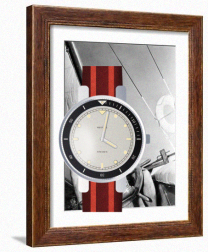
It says 4 h 02 min
